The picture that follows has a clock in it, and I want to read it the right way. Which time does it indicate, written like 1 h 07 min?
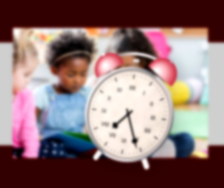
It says 7 h 26 min
